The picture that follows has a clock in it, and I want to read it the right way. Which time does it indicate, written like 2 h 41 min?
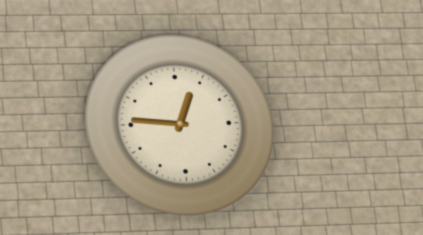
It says 12 h 46 min
